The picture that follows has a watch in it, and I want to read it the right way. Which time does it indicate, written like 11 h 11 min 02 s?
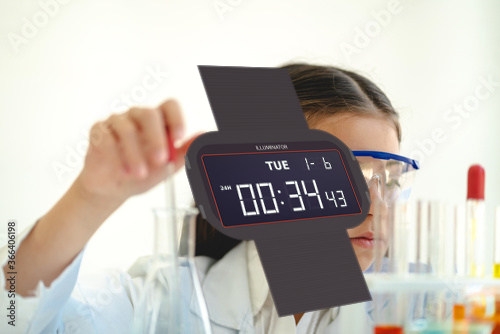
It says 0 h 34 min 43 s
